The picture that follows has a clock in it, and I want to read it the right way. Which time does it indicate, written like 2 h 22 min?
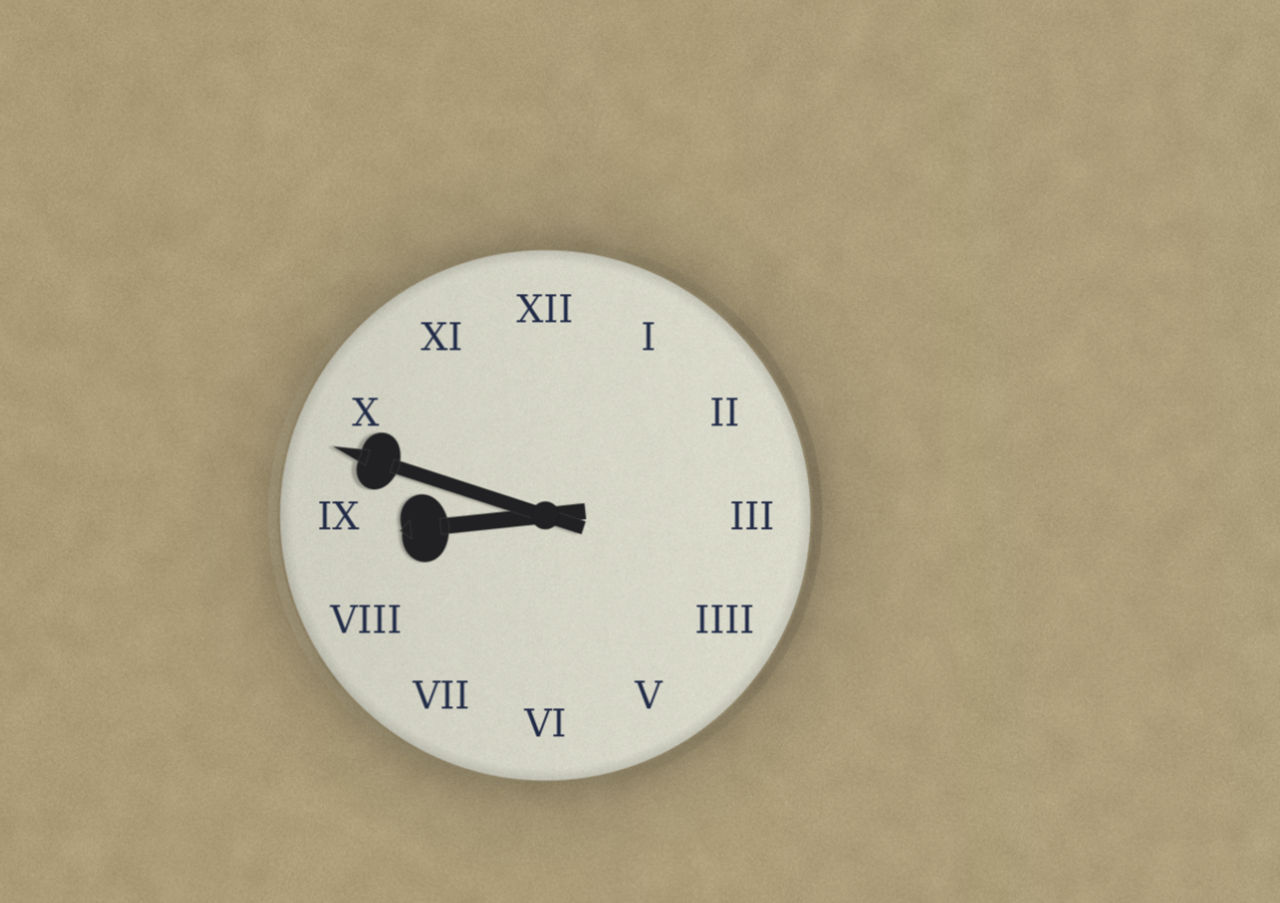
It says 8 h 48 min
